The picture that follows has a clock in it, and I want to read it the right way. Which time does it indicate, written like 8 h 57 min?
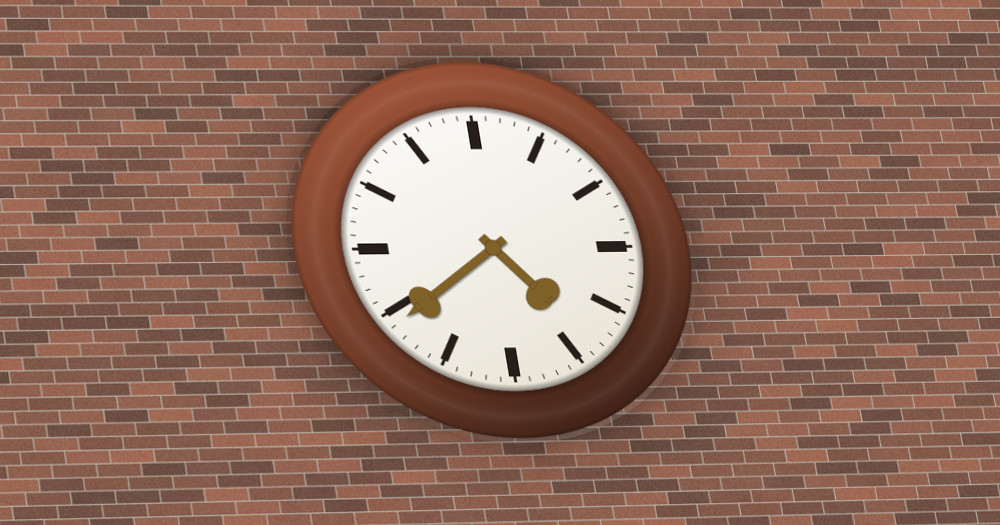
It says 4 h 39 min
